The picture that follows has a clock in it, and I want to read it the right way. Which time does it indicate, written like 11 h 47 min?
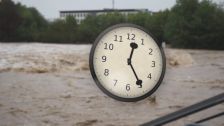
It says 12 h 25 min
